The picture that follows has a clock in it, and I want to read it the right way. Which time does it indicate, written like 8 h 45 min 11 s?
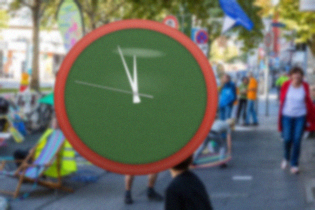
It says 11 h 56 min 47 s
